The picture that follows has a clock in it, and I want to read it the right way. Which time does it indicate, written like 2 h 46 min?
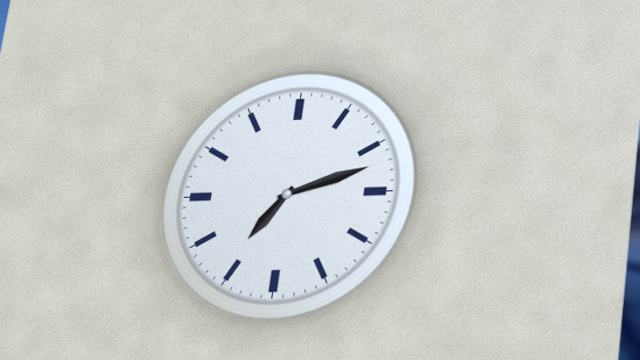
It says 7 h 12 min
